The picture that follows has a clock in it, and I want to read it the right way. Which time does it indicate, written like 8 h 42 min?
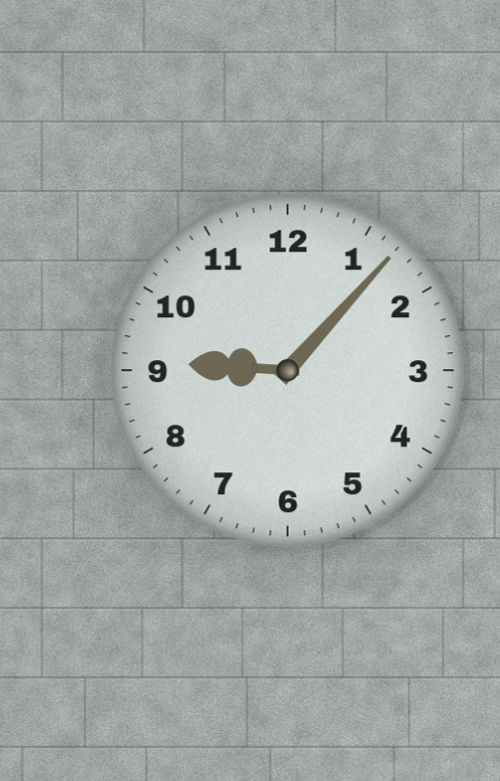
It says 9 h 07 min
